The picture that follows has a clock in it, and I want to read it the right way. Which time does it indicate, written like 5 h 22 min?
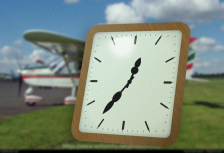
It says 12 h 36 min
